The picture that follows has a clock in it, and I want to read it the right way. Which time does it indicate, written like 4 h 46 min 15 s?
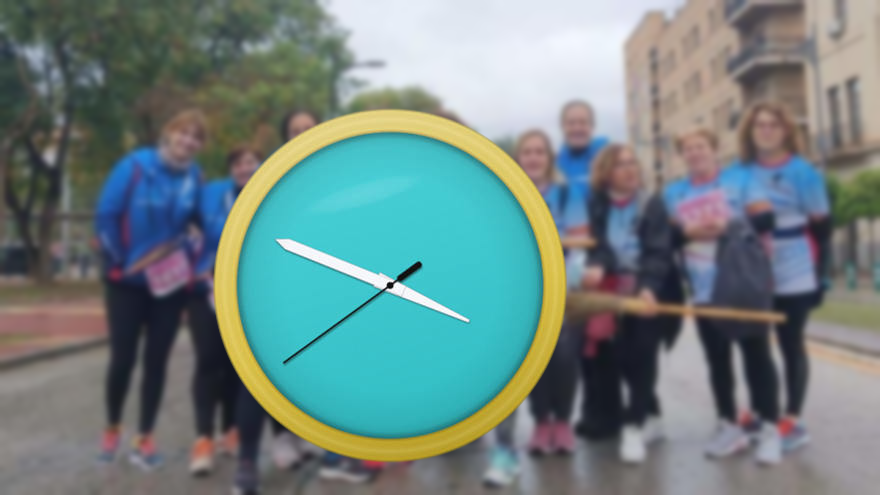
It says 3 h 48 min 39 s
